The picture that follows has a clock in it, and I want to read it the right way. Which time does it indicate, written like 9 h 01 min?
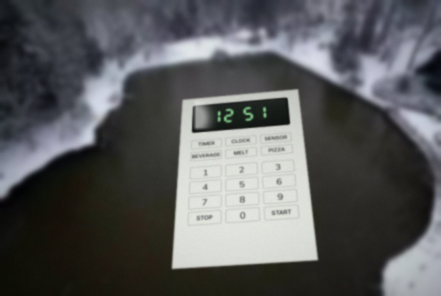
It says 12 h 51 min
